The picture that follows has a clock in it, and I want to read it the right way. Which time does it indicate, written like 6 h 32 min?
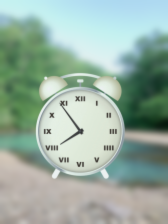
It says 7 h 54 min
